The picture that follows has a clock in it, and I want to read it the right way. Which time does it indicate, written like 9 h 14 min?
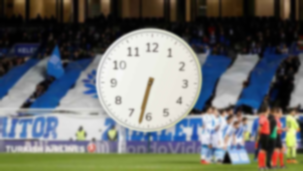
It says 6 h 32 min
